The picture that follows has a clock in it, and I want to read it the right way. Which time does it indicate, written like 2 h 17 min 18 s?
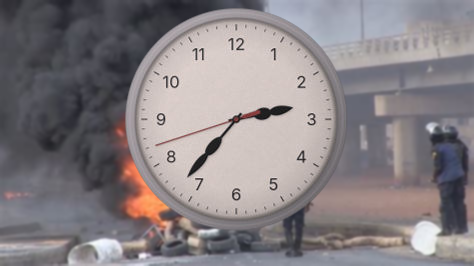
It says 2 h 36 min 42 s
